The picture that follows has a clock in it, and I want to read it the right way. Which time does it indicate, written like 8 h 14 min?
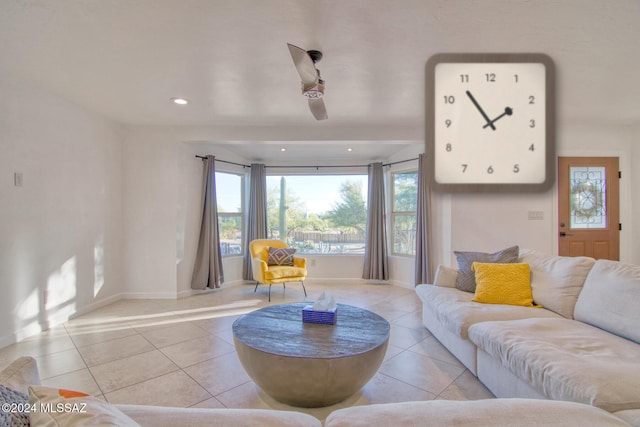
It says 1 h 54 min
